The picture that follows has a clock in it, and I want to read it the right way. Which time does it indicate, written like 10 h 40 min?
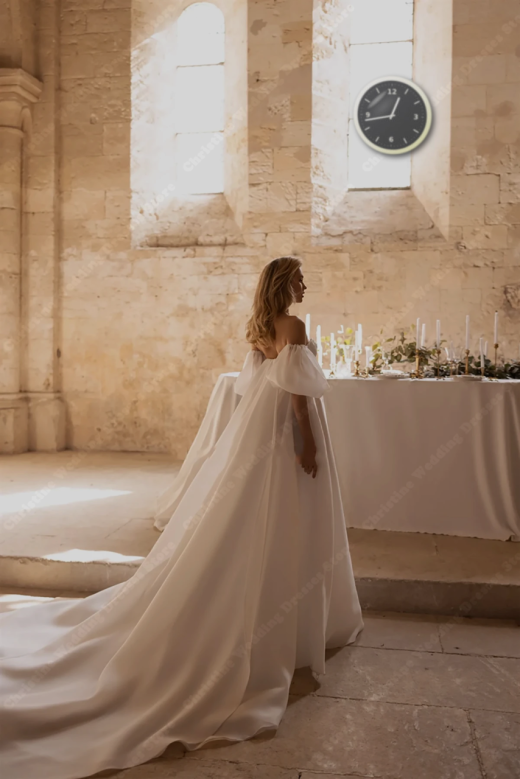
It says 12 h 43 min
